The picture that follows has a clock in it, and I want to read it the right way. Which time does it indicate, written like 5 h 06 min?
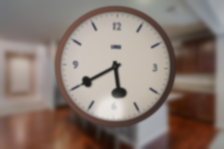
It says 5 h 40 min
